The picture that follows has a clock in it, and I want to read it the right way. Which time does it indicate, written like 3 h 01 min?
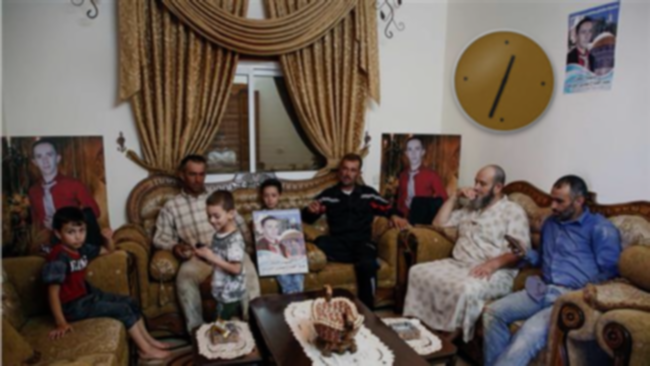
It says 12 h 33 min
